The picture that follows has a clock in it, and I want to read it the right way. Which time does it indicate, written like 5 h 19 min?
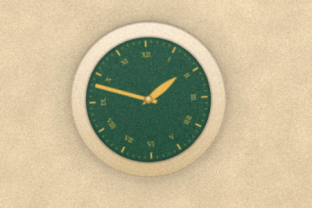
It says 1 h 48 min
